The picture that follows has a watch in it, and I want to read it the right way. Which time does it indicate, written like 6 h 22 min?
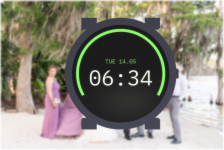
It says 6 h 34 min
